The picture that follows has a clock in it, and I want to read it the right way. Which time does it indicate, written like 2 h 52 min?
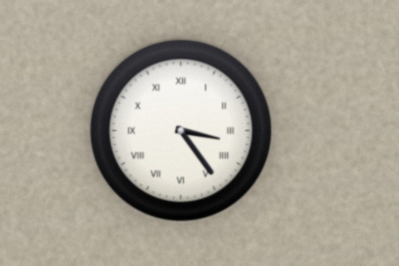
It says 3 h 24 min
